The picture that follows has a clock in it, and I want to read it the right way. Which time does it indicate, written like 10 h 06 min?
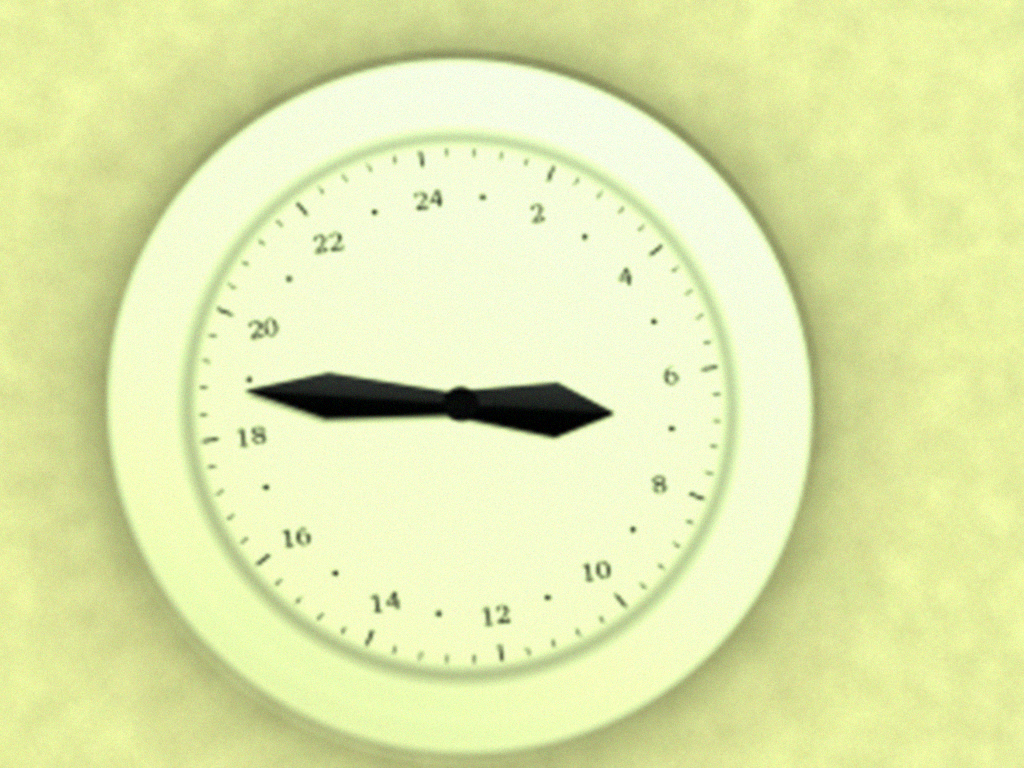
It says 6 h 47 min
